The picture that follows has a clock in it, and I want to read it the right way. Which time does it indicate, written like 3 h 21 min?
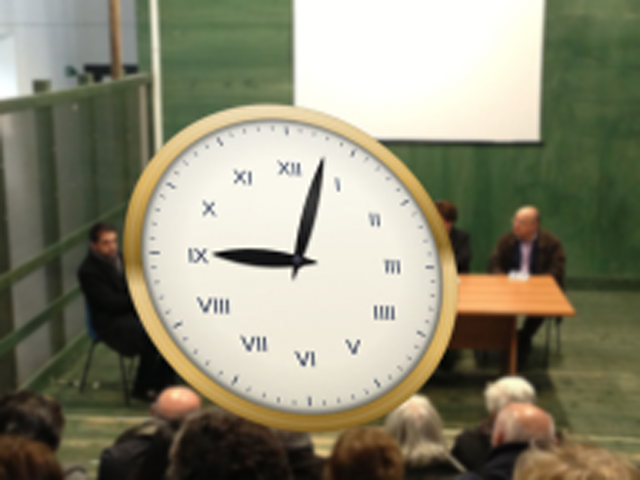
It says 9 h 03 min
